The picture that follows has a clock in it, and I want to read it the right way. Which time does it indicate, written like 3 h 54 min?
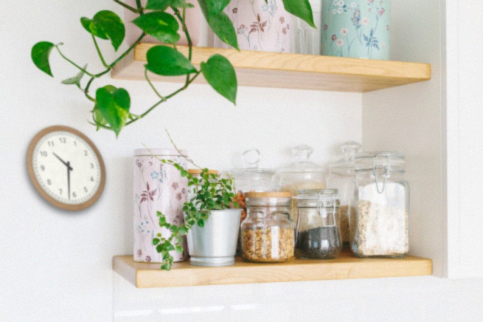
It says 10 h 32 min
